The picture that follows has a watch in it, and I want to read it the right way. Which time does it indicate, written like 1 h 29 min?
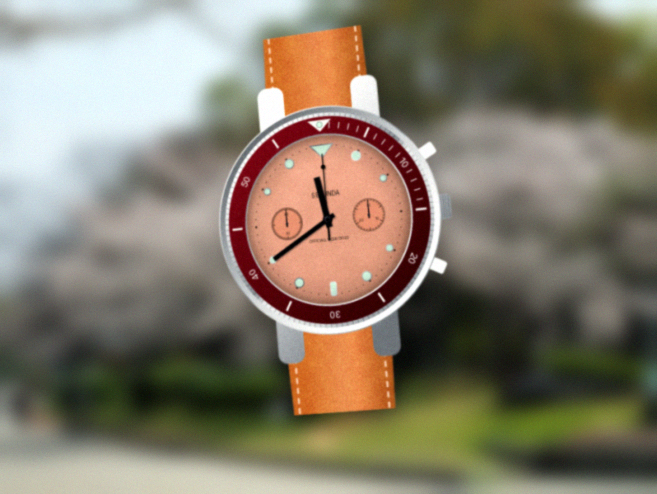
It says 11 h 40 min
